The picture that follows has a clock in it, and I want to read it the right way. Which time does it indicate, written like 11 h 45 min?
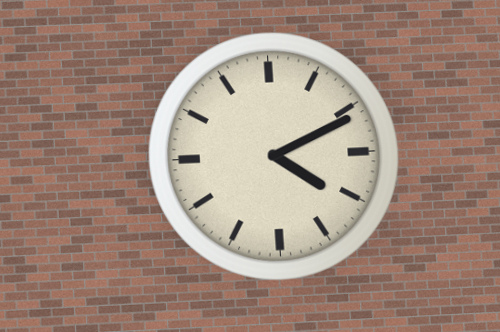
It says 4 h 11 min
